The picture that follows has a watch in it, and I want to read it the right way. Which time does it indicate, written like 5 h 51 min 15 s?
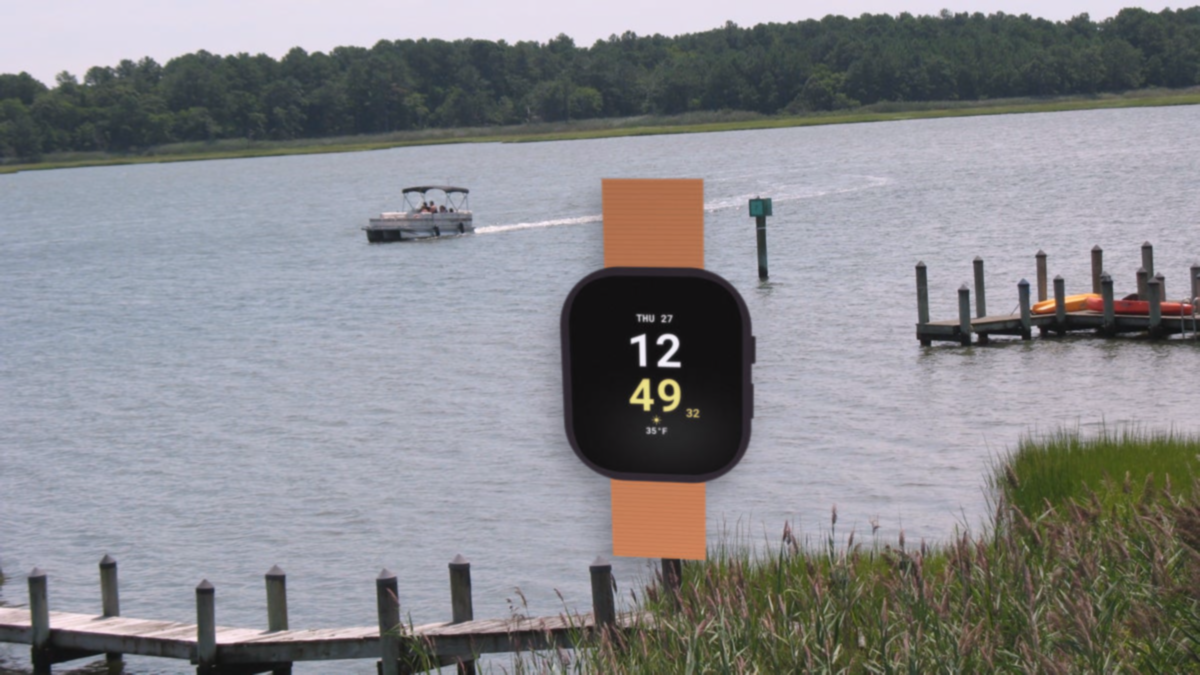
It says 12 h 49 min 32 s
